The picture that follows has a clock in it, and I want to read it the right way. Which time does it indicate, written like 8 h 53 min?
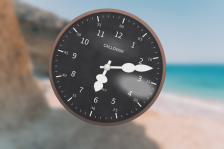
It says 6 h 12 min
